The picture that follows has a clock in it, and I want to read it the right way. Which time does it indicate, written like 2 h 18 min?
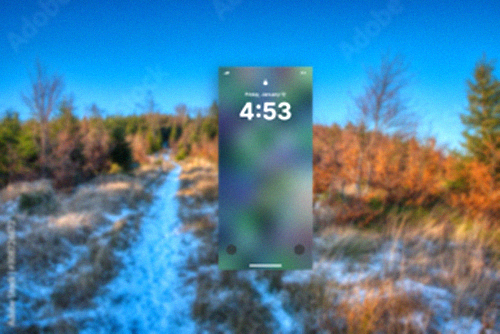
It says 4 h 53 min
